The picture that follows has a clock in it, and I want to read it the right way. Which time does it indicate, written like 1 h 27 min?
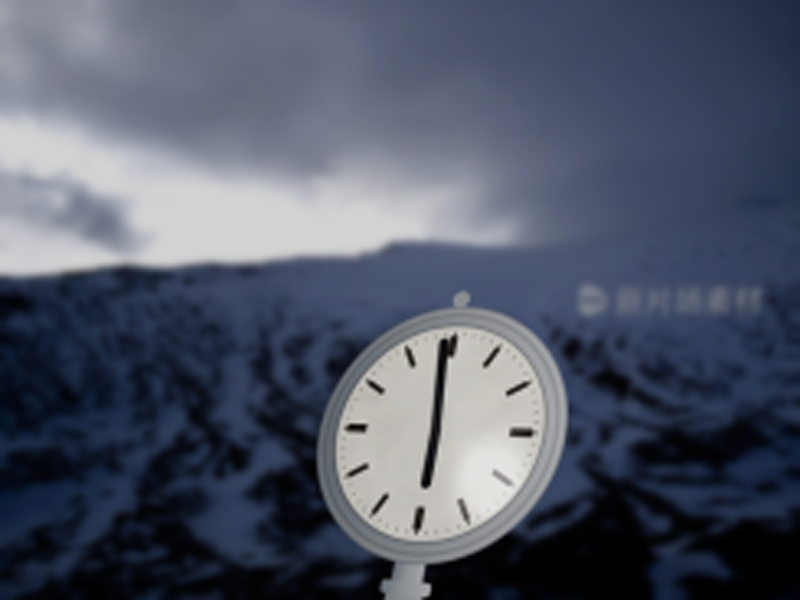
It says 5 h 59 min
